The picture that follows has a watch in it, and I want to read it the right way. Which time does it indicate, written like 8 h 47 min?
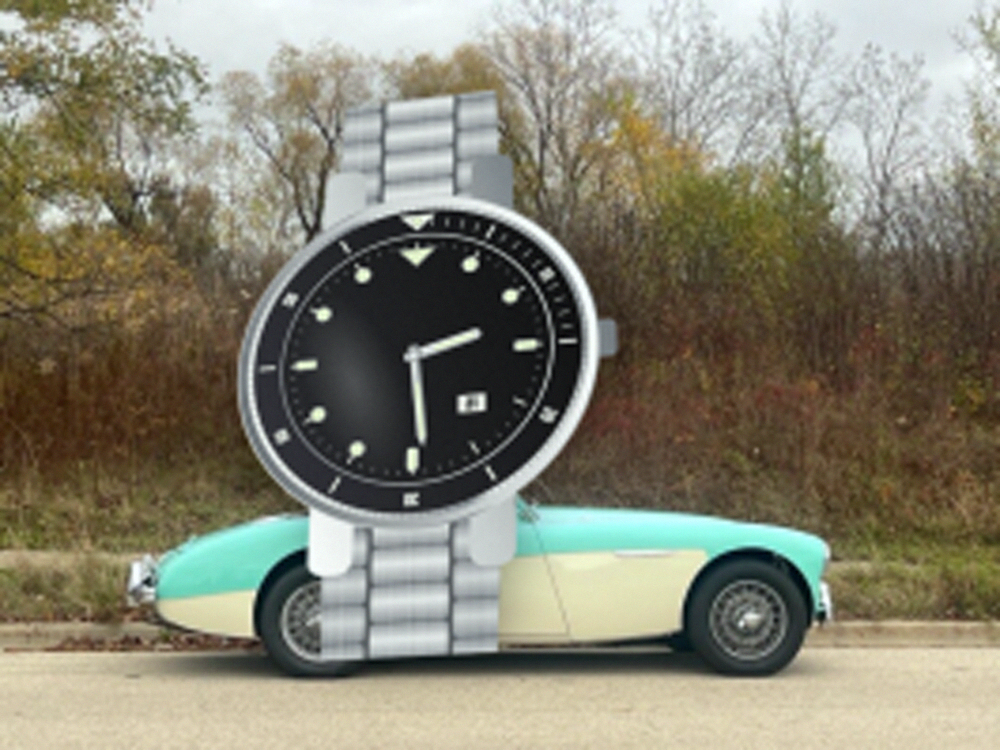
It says 2 h 29 min
